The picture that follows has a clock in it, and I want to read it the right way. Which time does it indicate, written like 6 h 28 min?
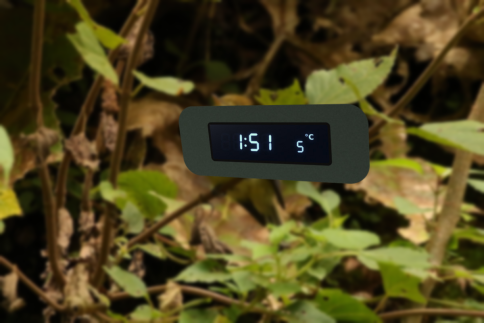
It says 1 h 51 min
